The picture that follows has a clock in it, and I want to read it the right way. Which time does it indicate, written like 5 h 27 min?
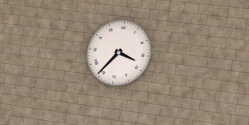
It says 3 h 36 min
